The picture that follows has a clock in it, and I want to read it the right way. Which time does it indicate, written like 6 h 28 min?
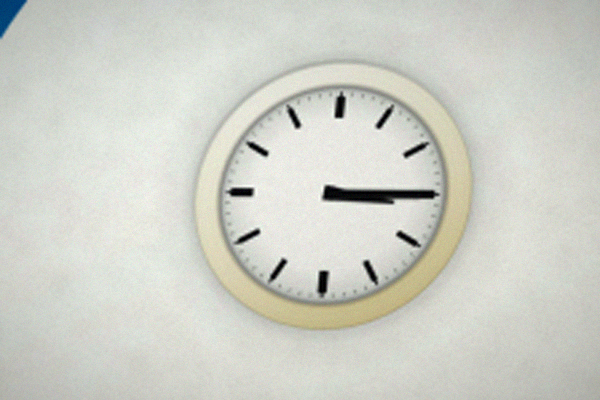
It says 3 h 15 min
